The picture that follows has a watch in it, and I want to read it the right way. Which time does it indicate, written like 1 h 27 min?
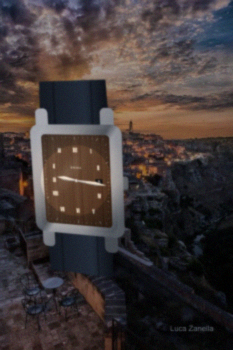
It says 9 h 16 min
